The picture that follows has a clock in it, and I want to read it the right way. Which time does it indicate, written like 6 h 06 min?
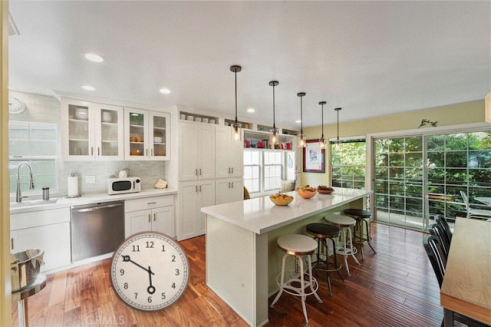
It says 5 h 50 min
